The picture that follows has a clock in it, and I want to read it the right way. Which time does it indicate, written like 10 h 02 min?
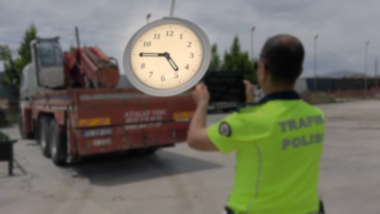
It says 4 h 45 min
